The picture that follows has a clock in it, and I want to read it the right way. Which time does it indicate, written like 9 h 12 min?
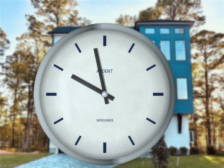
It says 9 h 58 min
